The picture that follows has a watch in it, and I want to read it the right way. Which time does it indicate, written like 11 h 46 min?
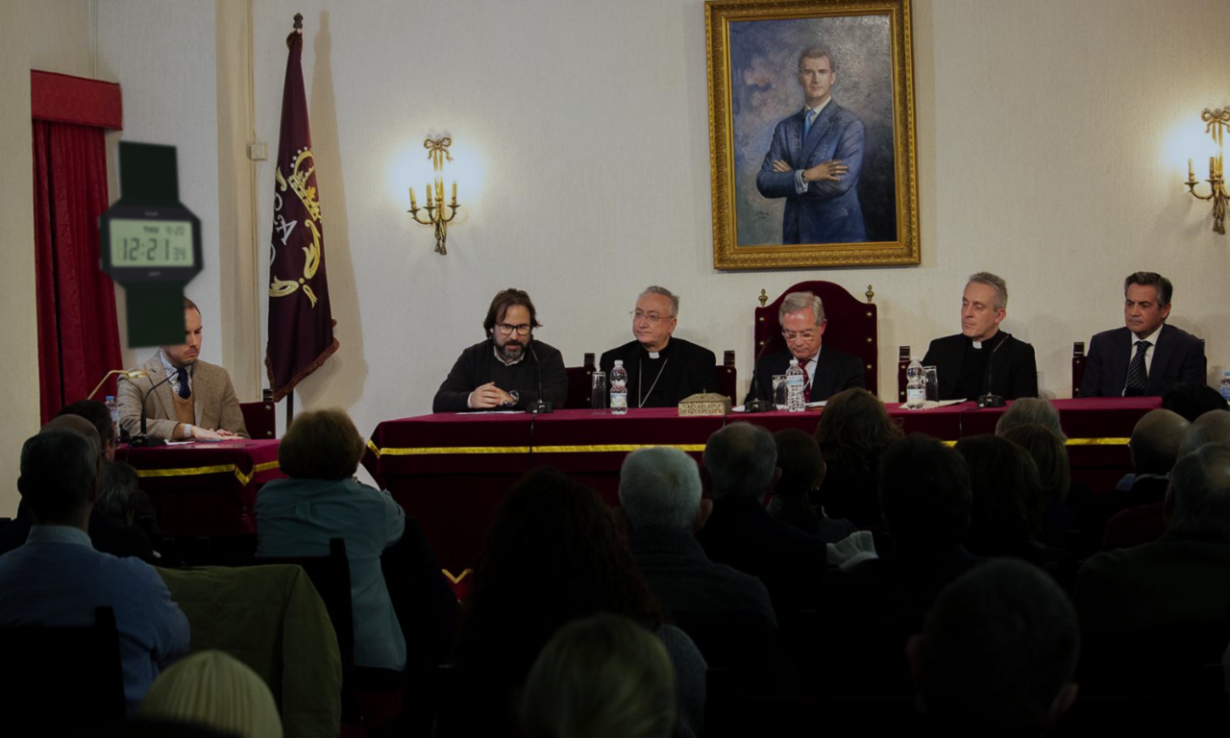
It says 12 h 21 min
